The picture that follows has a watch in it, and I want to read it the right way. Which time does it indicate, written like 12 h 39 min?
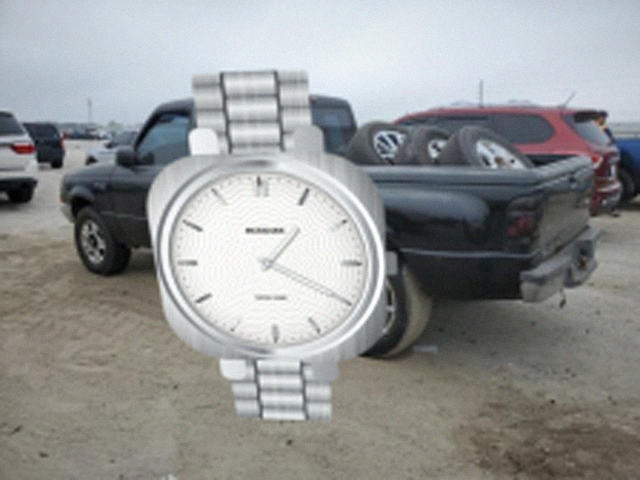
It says 1 h 20 min
